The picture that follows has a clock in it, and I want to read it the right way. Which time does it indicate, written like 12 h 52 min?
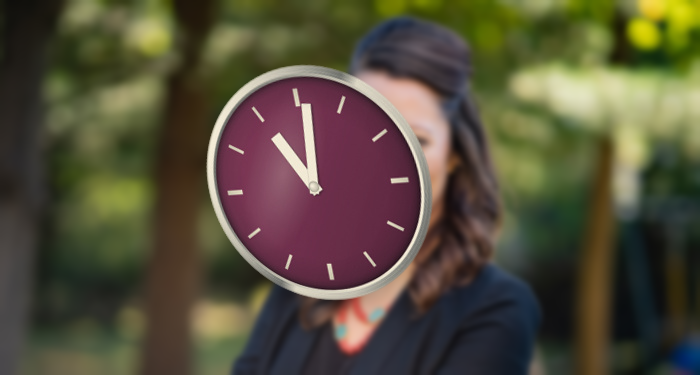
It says 11 h 01 min
